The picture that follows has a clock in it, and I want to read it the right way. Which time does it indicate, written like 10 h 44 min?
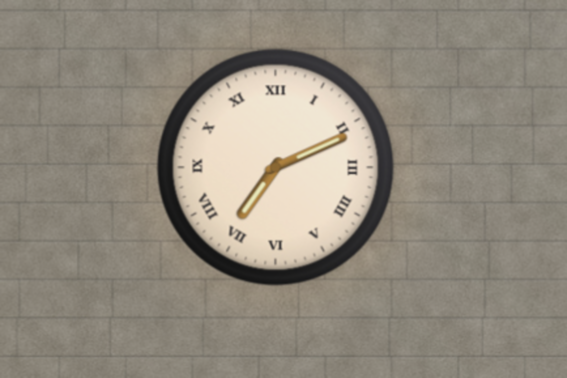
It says 7 h 11 min
